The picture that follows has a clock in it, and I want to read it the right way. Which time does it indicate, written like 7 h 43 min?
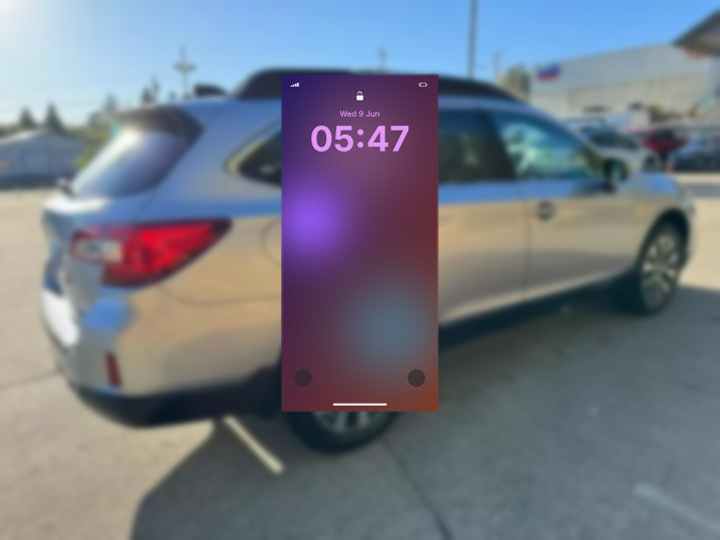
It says 5 h 47 min
